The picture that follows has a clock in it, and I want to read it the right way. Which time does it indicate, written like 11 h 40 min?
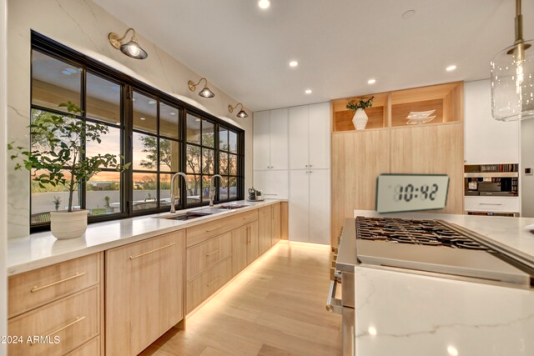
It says 10 h 42 min
